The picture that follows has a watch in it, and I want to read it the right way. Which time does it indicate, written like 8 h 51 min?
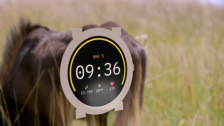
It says 9 h 36 min
